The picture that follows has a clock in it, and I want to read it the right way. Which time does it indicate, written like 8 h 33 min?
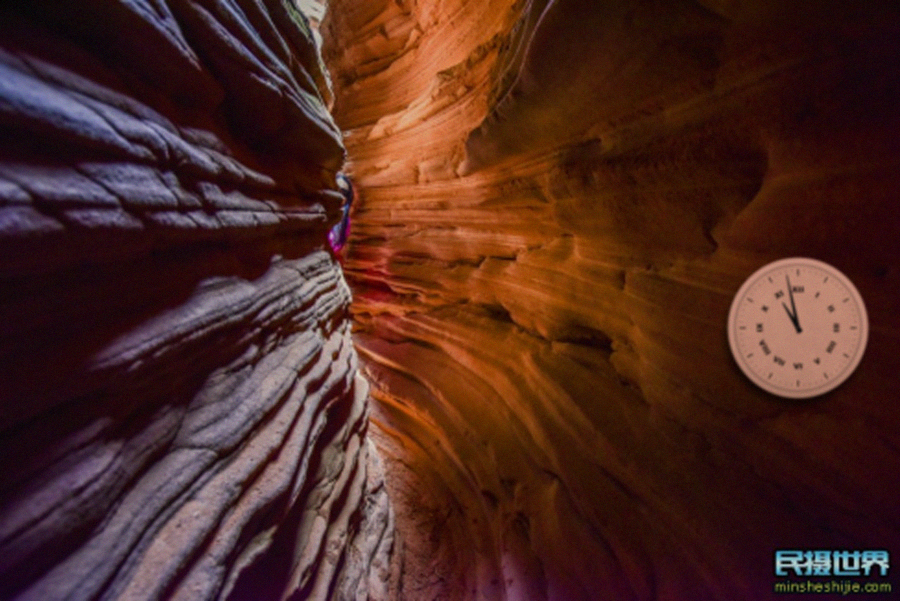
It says 10 h 58 min
